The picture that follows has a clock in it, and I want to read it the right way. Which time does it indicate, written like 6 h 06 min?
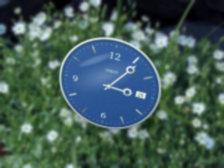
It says 3 h 06 min
